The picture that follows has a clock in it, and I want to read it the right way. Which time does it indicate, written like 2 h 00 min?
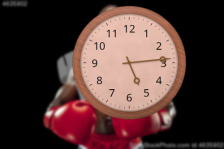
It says 5 h 14 min
